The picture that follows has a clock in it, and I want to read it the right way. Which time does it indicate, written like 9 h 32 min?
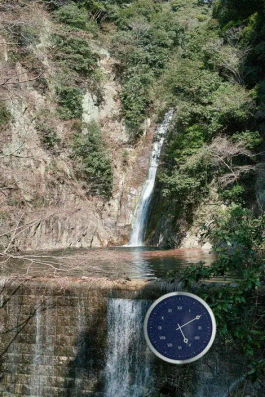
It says 5 h 10 min
